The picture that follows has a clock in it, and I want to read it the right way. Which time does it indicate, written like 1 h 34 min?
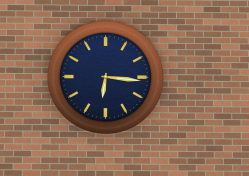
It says 6 h 16 min
